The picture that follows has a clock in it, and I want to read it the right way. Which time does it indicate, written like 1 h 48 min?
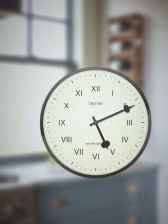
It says 5 h 11 min
